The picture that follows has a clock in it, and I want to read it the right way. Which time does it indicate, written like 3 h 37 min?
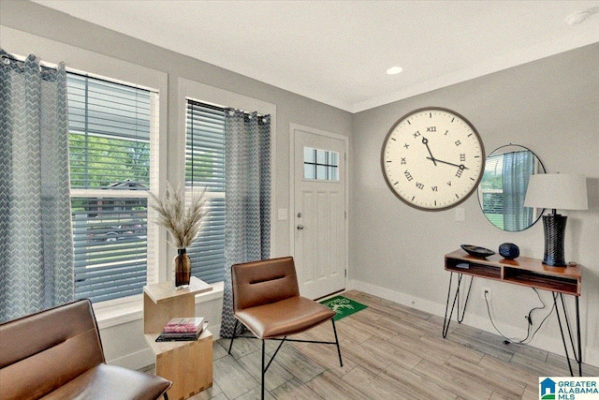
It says 11 h 18 min
